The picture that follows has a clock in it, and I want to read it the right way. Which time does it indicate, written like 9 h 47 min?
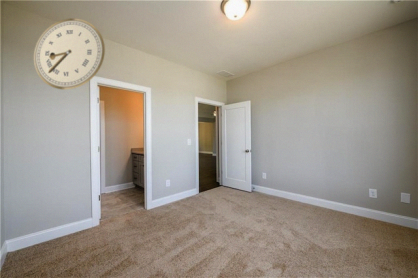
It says 8 h 37 min
